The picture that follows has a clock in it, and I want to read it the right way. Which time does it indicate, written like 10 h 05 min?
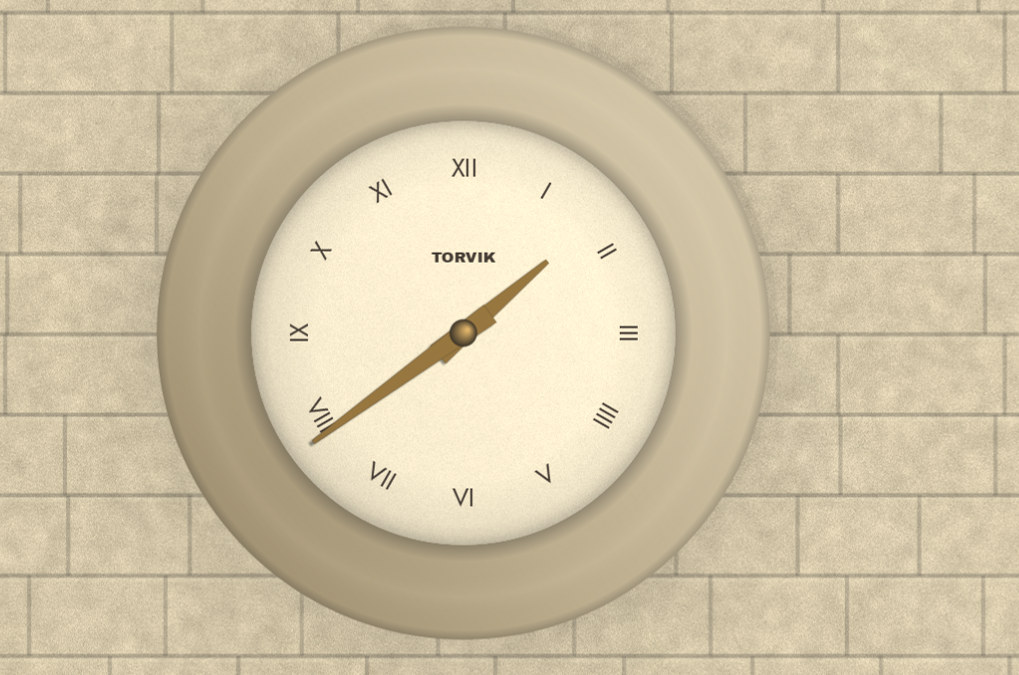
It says 1 h 39 min
